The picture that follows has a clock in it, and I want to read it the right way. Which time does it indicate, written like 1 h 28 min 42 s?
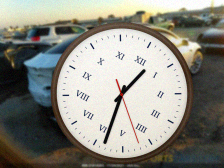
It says 12 h 28 min 22 s
